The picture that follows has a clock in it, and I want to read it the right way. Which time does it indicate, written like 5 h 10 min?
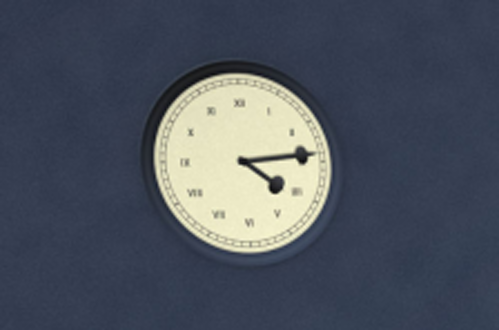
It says 4 h 14 min
